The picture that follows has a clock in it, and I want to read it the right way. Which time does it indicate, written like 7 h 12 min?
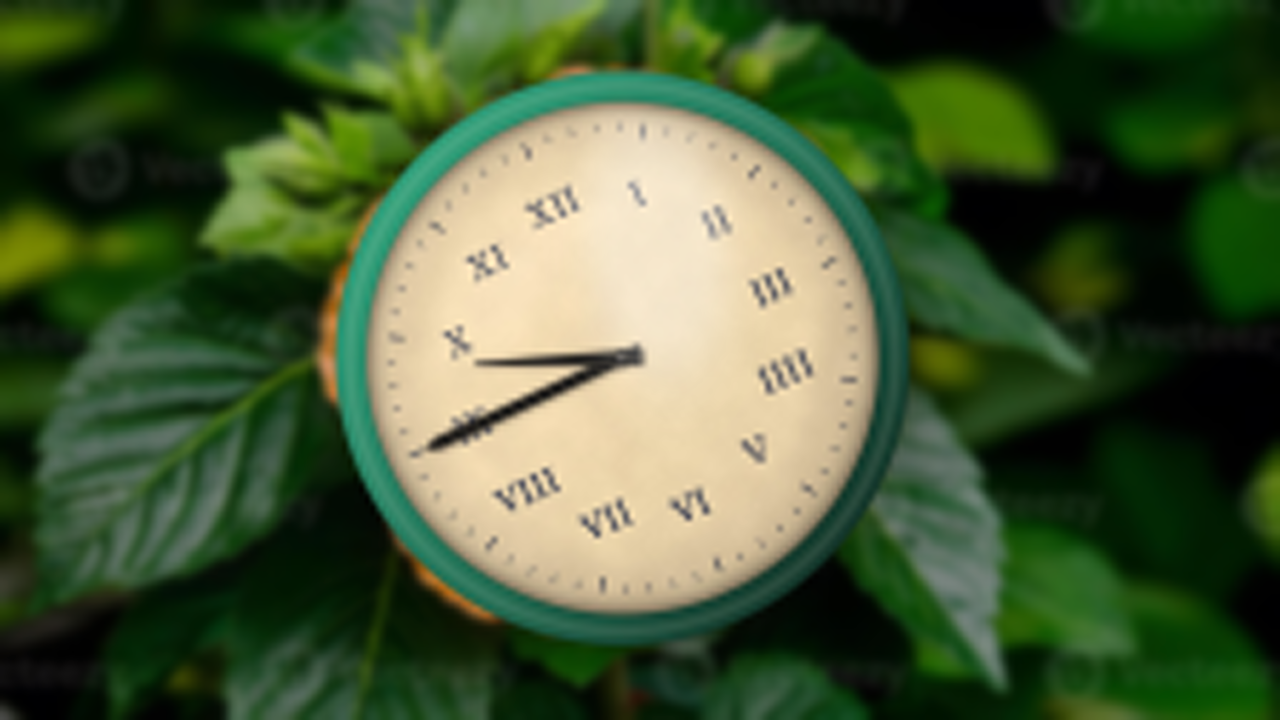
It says 9 h 45 min
